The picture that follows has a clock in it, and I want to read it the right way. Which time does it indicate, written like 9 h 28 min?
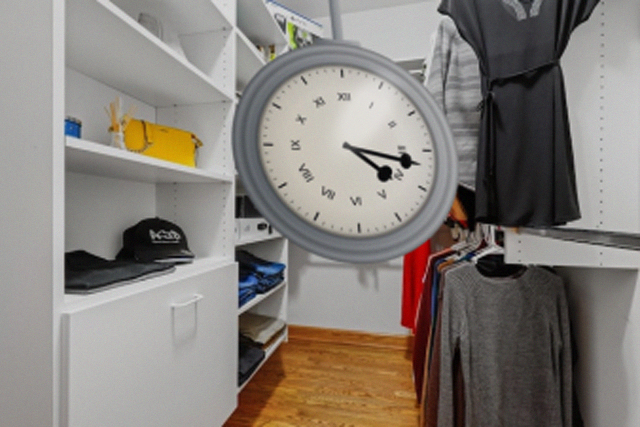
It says 4 h 17 min
